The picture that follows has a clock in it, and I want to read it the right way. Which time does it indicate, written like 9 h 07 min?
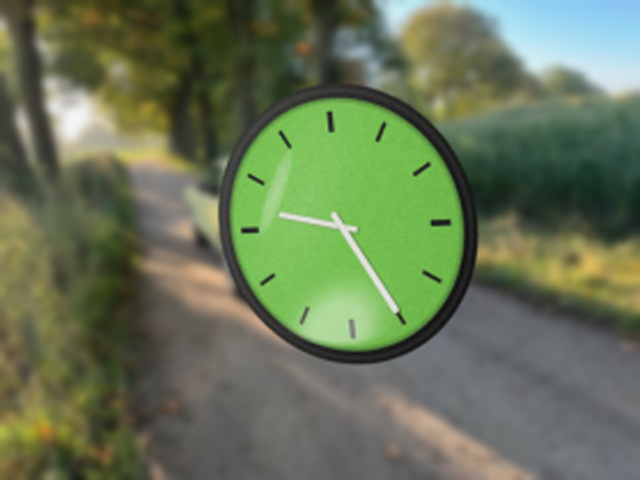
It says 9 h 25 min
